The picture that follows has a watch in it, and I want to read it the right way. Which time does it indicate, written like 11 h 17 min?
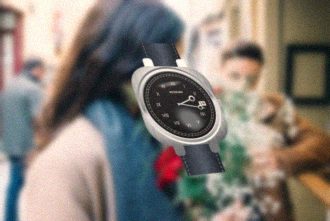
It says 2 h 17 min
